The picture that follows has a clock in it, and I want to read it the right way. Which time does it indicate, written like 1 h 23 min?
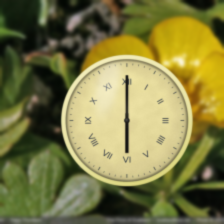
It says 6 h 00 min
